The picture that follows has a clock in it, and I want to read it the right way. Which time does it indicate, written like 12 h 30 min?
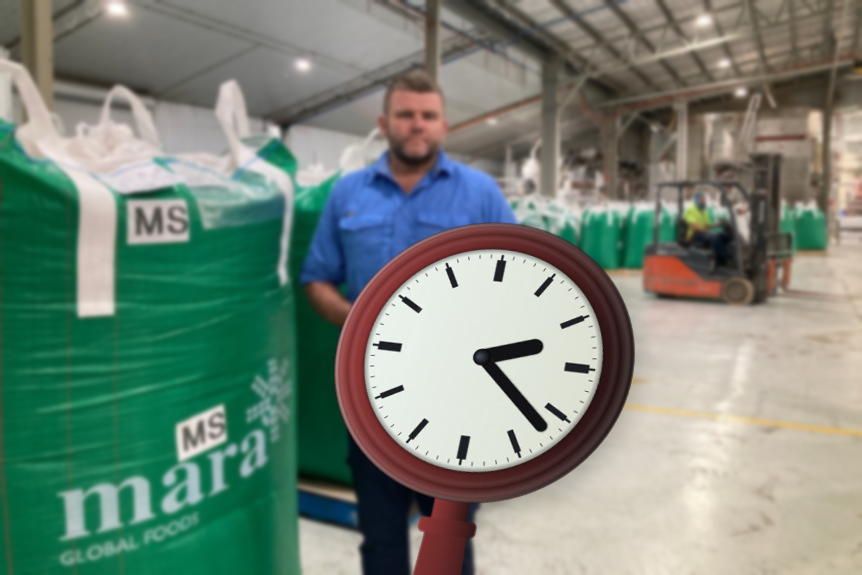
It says 2 h 22 min
